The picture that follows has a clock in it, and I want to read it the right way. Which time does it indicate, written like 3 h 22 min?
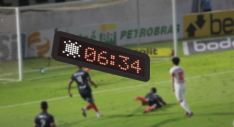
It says 6 h 34 min
